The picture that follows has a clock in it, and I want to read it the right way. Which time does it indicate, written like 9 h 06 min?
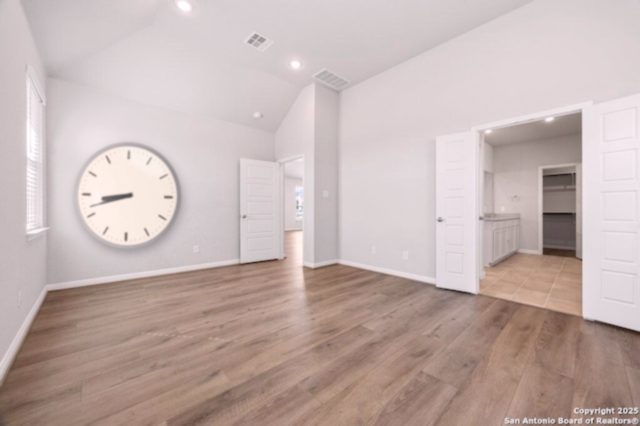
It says 8 h 42 min
